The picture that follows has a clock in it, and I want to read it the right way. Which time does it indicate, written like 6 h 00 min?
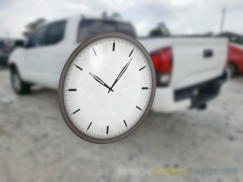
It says 10 h 06 min
